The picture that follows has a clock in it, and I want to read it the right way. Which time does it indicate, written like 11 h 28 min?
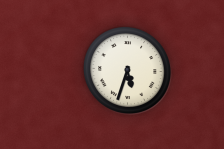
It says 5 h 33 min
